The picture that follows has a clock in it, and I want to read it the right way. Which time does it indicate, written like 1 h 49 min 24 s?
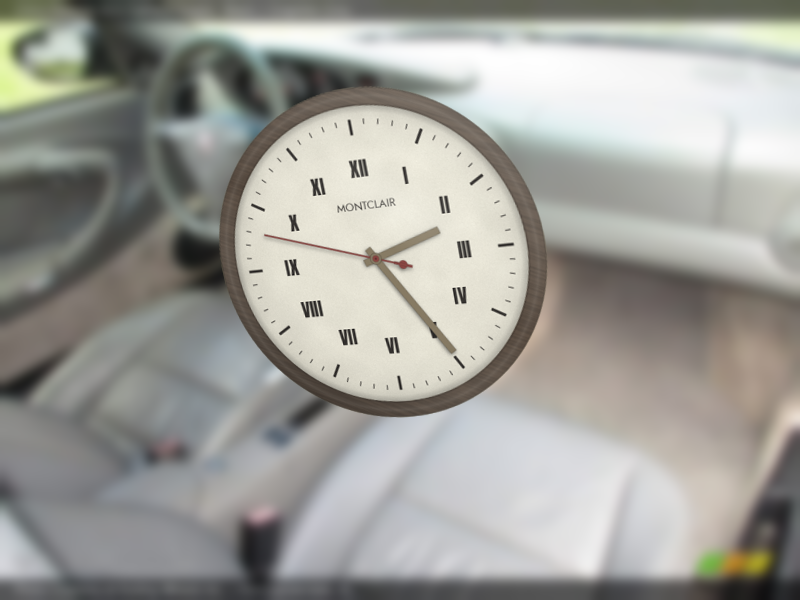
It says 2 h 24 min 48 s
